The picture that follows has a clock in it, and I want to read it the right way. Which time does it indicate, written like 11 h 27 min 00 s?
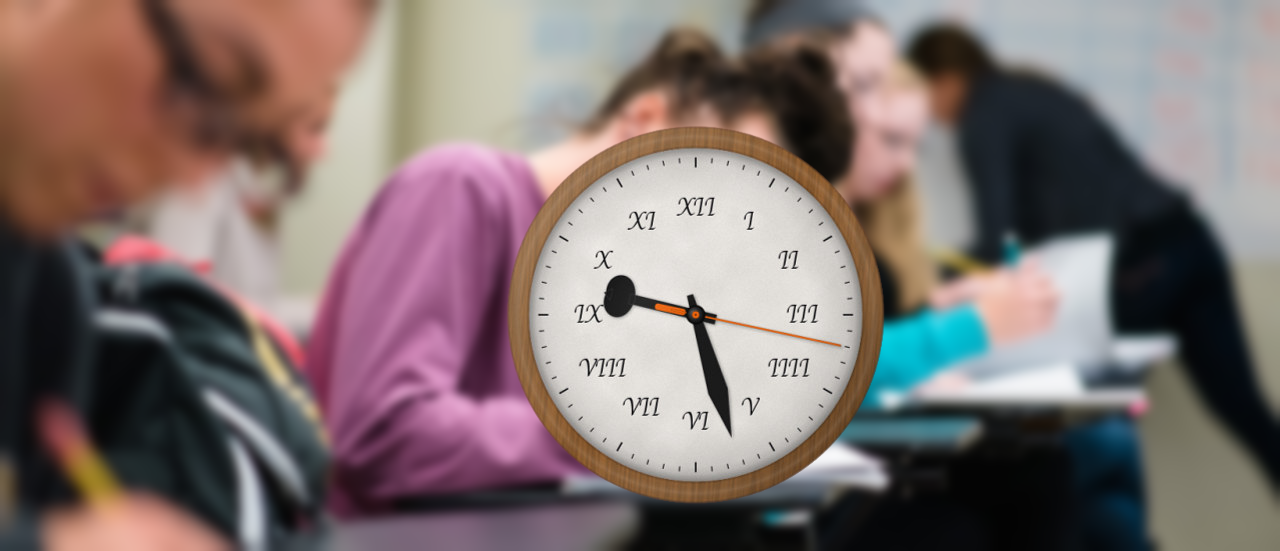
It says 9 h 27 min 17 s
